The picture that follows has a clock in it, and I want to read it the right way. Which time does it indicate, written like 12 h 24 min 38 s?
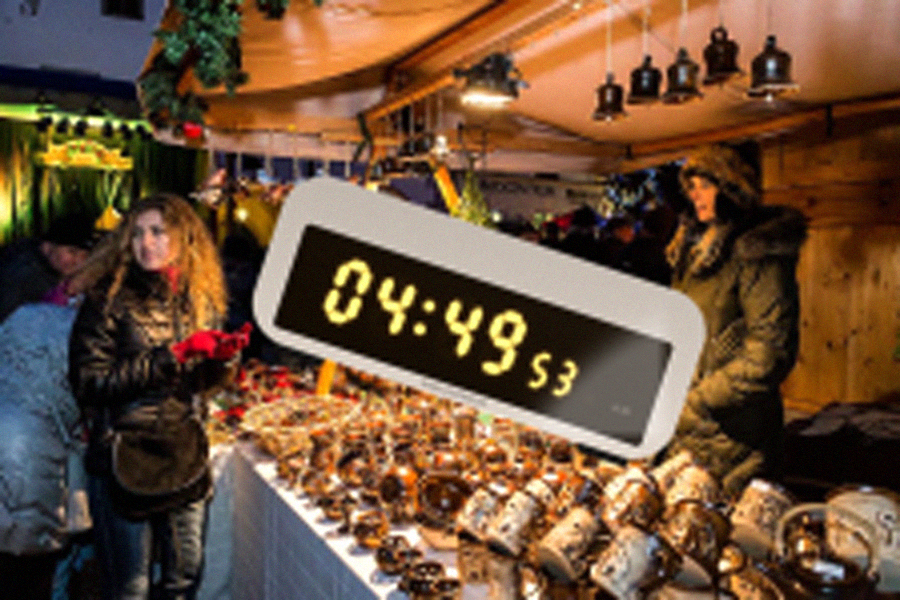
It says 4 h 49 min 53 s
